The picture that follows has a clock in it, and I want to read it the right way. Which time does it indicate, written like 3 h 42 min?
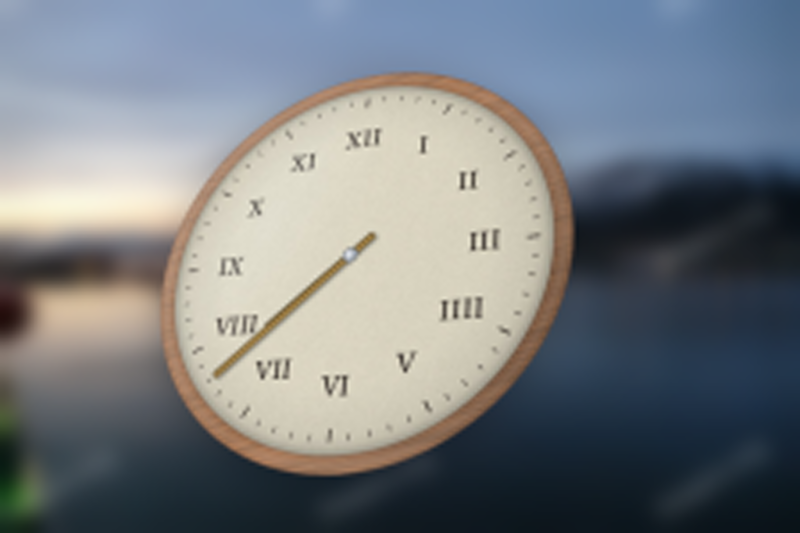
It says 7 h 38 min
